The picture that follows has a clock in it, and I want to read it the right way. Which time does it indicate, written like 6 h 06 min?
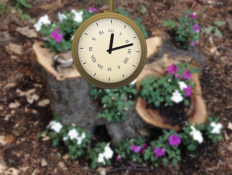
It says 12 h 12 min
